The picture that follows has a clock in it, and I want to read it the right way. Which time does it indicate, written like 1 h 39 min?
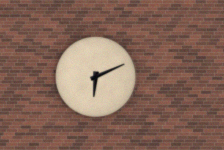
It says 6 h 11 min
